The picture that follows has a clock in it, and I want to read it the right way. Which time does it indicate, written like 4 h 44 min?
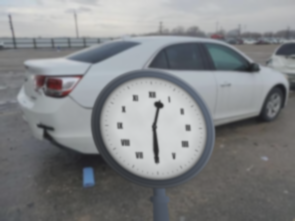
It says 12 h 30 min
